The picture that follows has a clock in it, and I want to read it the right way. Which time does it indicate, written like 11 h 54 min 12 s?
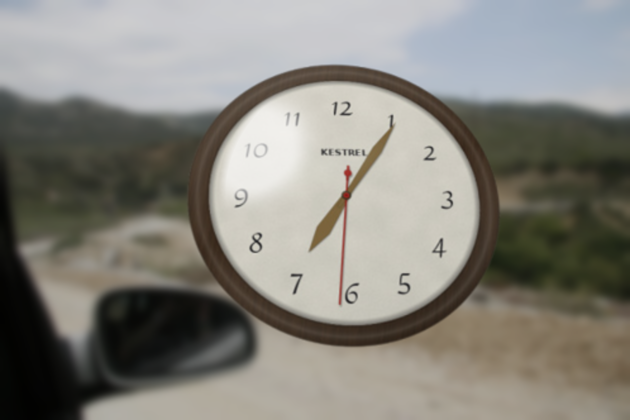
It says 7 h 05 min 31 s
